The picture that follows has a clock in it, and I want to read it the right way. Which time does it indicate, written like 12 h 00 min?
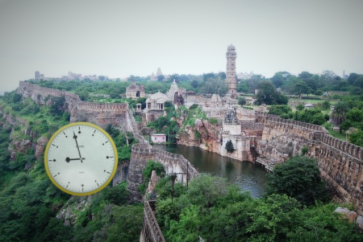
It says 8 h 58 min
